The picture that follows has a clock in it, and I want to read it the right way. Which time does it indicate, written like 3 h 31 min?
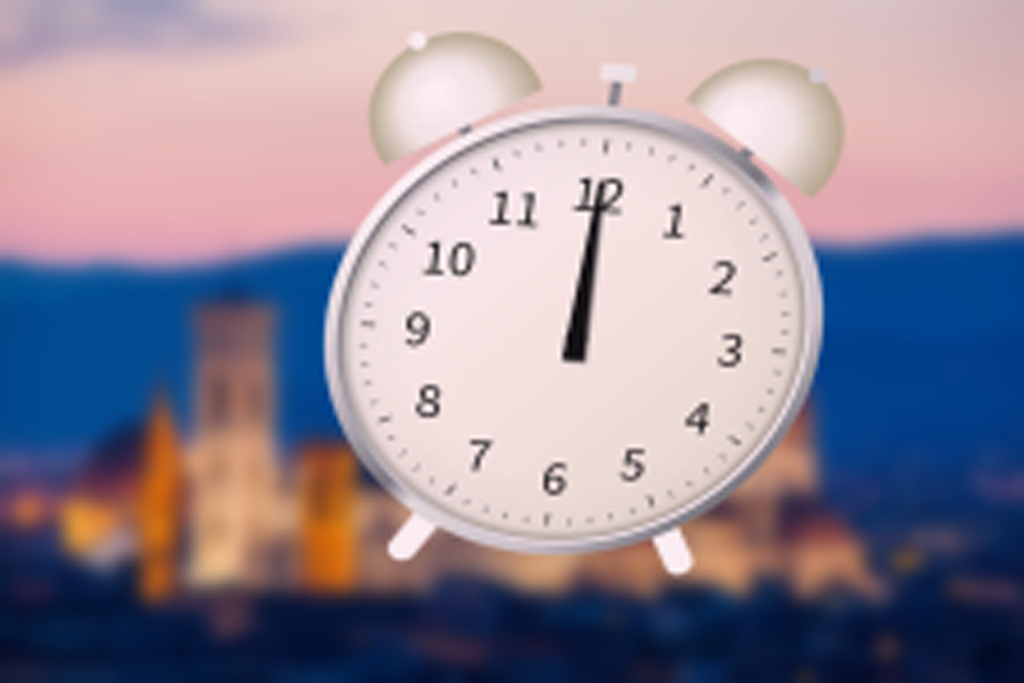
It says 12 h 00 min
